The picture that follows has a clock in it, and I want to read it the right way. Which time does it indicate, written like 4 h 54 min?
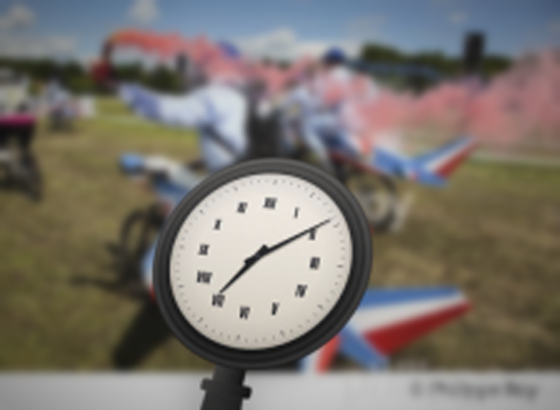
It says 7 h 09 min
